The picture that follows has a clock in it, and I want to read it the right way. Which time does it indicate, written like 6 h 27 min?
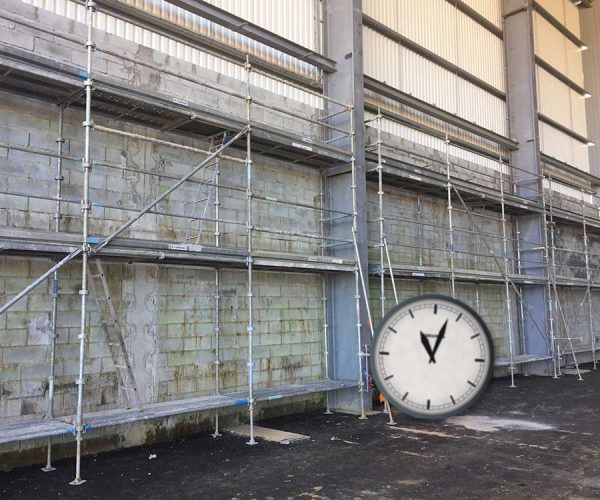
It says 11 h 03 min
